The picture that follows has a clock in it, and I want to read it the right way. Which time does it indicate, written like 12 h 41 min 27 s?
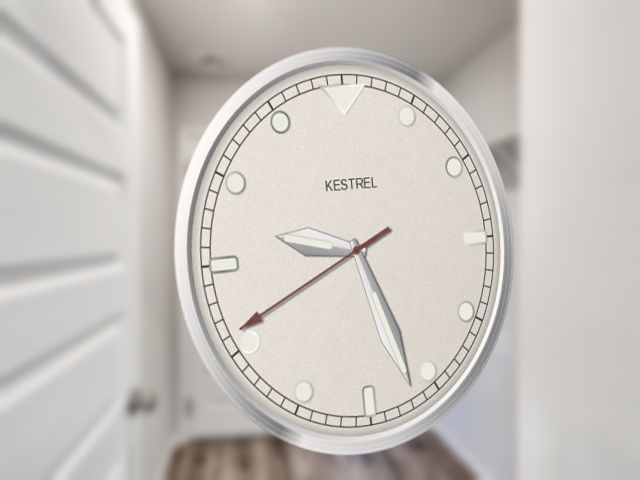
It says 9 h 26 min 41 s
